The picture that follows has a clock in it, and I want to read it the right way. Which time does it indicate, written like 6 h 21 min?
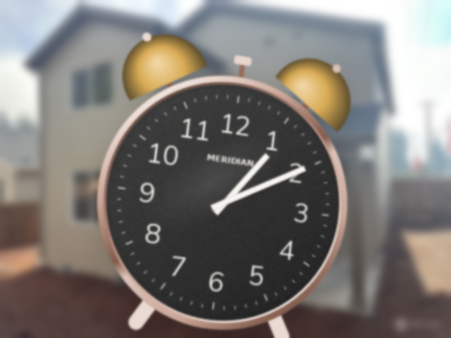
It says 1 h 10 min
